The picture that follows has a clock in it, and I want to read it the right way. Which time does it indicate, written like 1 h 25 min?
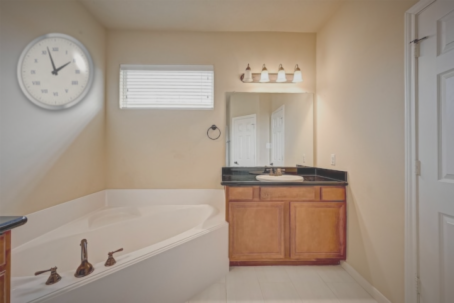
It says 1 h 57 min
